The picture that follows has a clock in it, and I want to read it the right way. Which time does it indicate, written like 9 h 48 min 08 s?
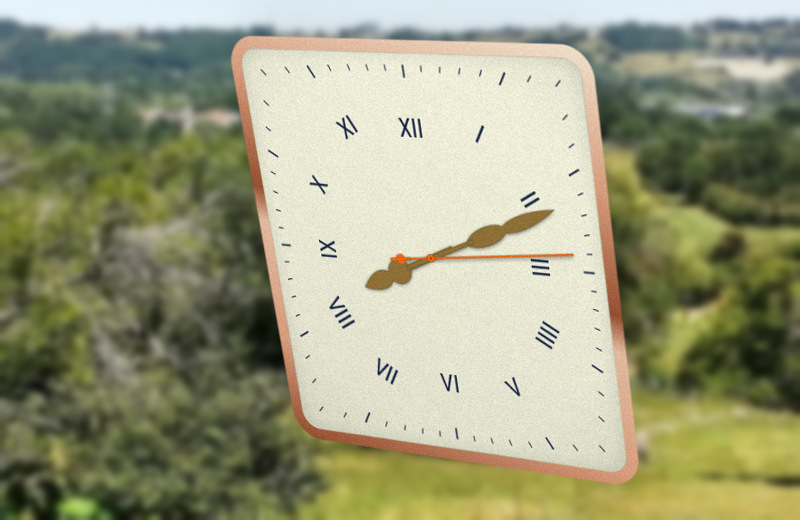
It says 8 h 11 min 14 s
